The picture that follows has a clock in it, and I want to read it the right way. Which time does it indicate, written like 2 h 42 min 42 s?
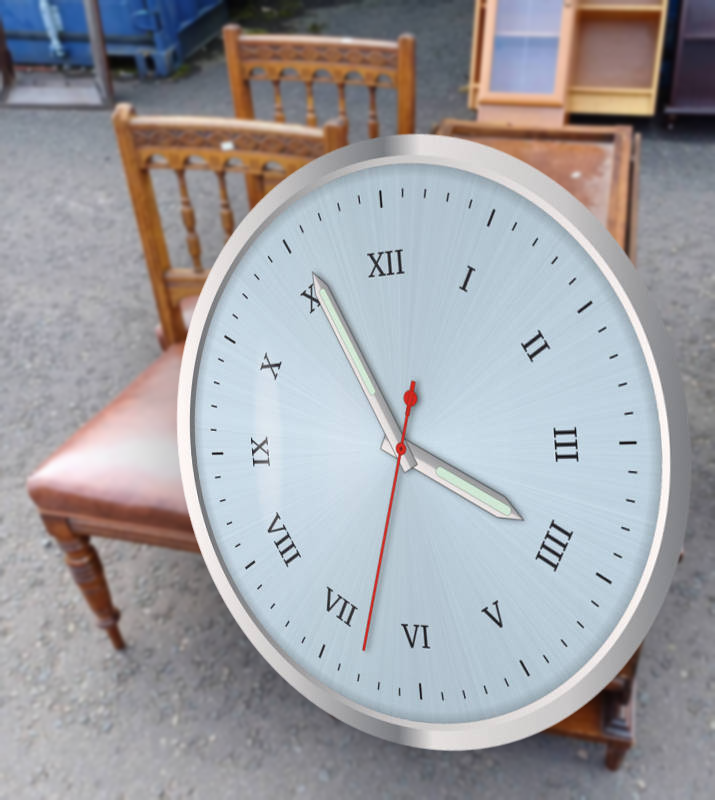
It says 3 h 55 min 33 s
